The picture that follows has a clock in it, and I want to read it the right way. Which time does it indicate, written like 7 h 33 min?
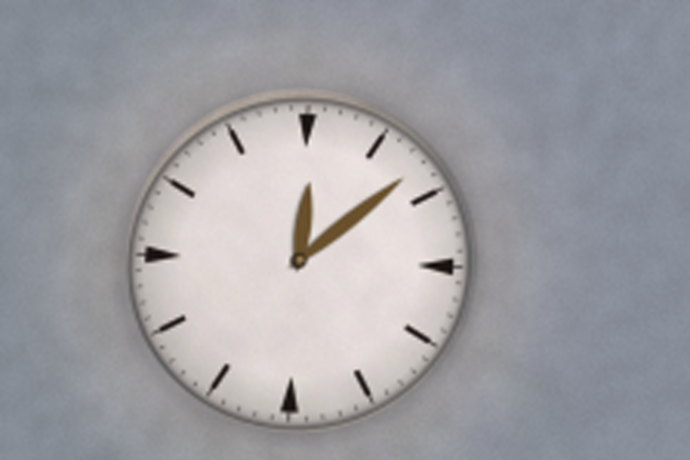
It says 12 h 08 min
